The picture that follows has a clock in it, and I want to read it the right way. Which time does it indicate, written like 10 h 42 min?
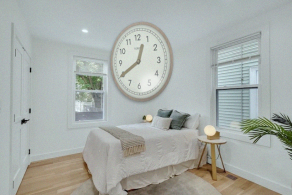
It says 12 h 40 min
